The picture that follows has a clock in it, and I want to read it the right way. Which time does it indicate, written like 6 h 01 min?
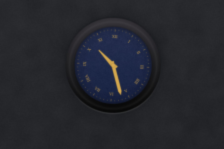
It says 10 h 27 min
